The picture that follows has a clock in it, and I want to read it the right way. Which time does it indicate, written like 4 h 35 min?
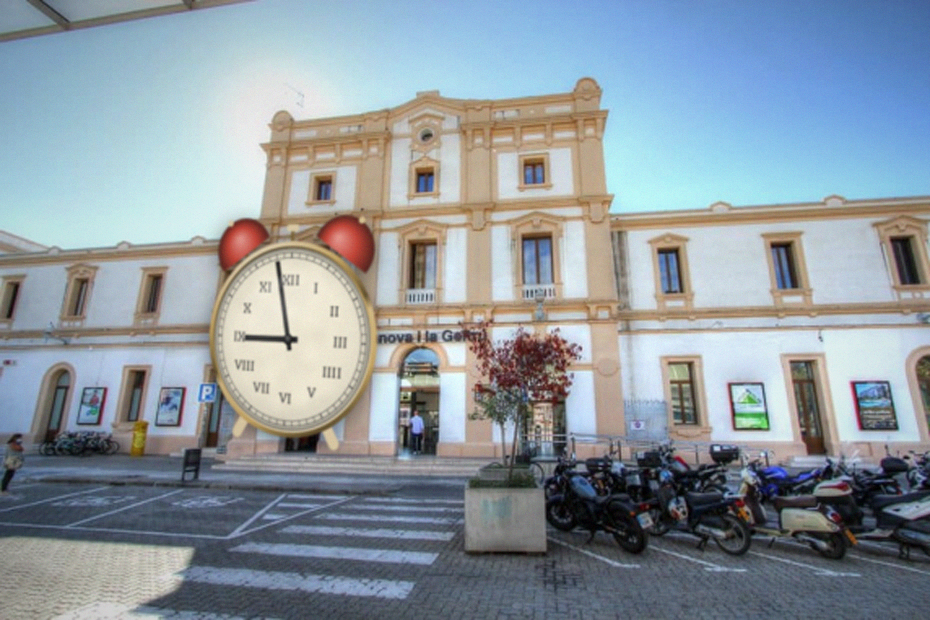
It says 8 h 58 min
